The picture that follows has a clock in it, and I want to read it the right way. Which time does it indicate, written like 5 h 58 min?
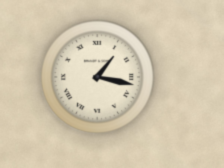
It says 1 h 17 min
